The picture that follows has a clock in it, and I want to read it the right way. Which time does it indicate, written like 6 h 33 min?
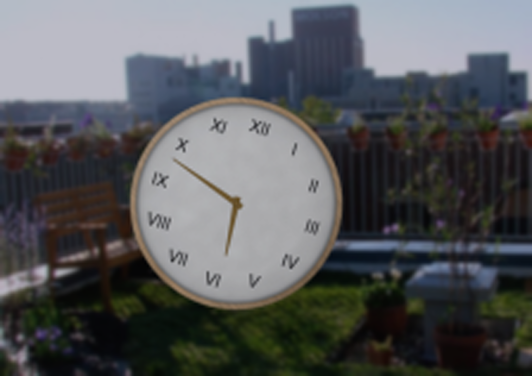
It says 5 h 48 min
